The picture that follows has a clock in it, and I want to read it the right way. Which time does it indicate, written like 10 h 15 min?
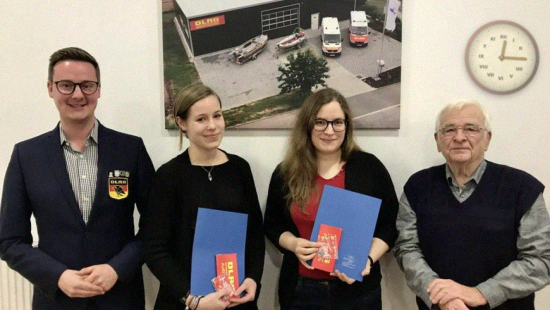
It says 12 h 15 min
